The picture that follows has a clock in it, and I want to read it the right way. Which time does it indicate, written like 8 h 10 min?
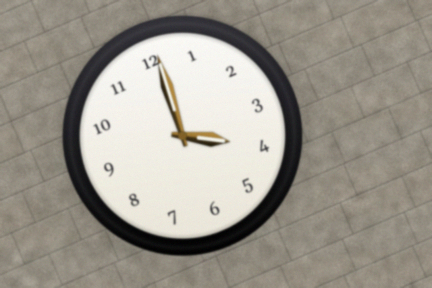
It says 4 h 01 min
